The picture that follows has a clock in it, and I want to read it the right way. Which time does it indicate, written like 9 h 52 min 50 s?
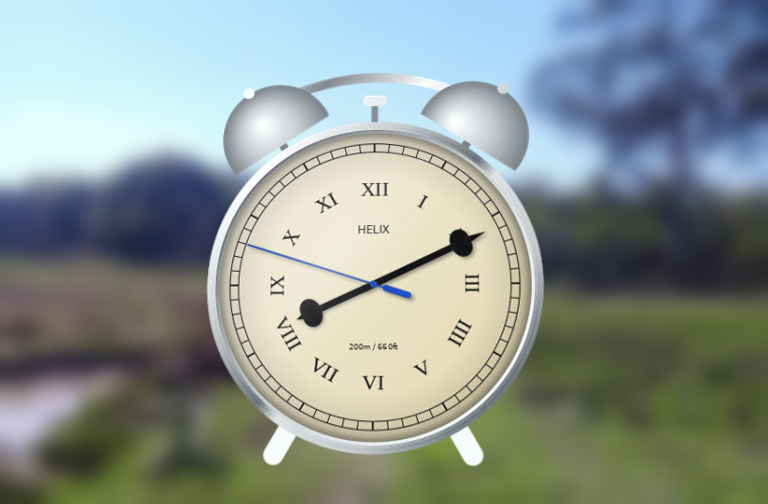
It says 8 h 10 min 48 s
